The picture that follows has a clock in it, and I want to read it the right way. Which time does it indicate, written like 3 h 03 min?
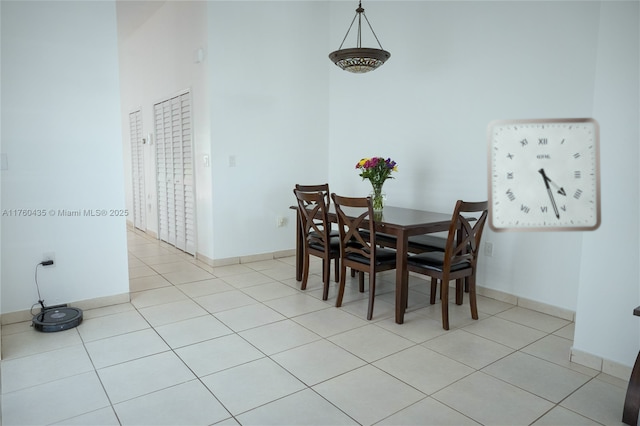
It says 4 h 27 min
